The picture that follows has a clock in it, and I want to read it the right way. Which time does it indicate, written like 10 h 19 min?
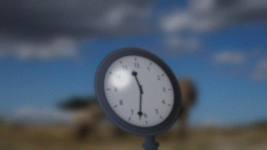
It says 11 h 32 min
